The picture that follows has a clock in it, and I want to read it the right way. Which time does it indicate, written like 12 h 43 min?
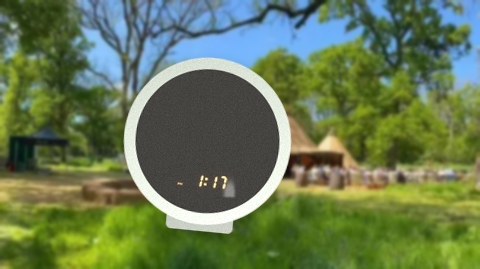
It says 1 h 17 min
